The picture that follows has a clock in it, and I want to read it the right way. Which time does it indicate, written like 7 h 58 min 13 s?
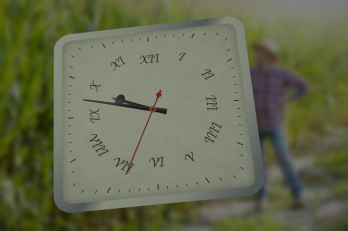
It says 9 h 47 min 34 s
